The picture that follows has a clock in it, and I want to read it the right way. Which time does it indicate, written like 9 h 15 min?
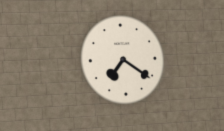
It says 7 h 21 min
